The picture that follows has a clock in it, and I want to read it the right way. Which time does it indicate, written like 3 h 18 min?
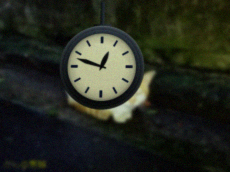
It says 12 h 48 min
